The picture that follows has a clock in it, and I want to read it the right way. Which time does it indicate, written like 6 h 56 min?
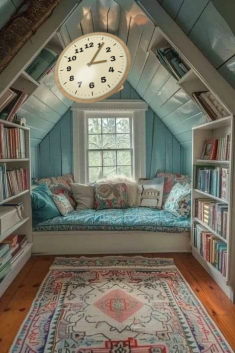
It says 3 h 06 min
